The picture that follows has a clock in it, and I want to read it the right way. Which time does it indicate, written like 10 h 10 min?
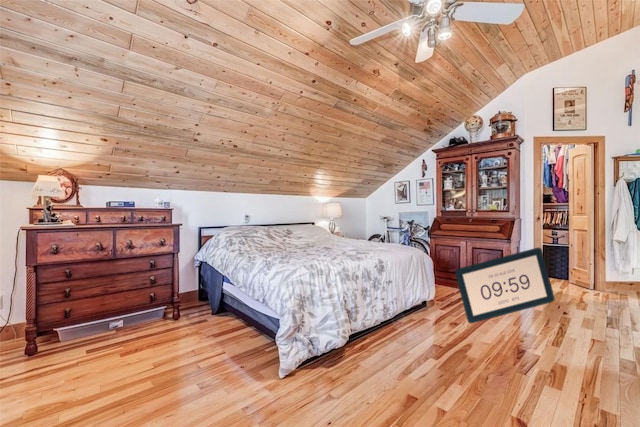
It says 9 h 59 min
